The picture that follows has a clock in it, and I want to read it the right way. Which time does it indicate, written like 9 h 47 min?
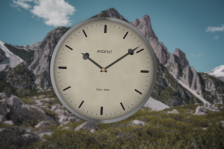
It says 10 h 09 min
